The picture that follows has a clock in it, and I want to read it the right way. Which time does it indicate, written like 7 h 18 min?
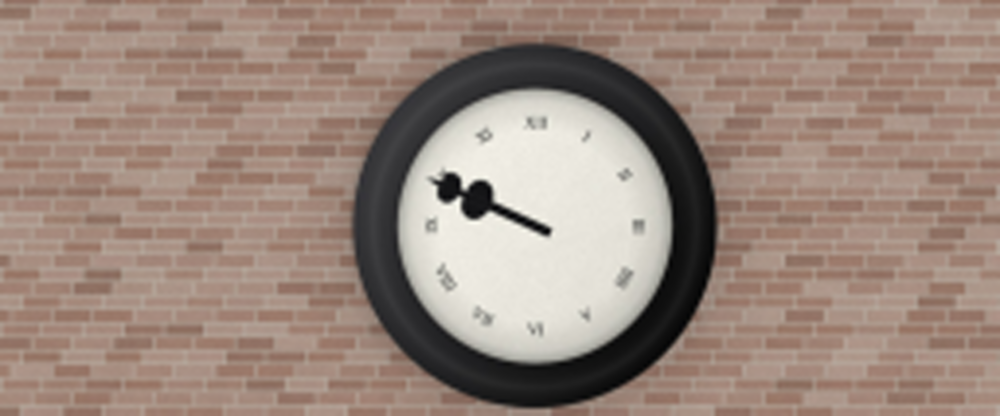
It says 9 h 49 min
